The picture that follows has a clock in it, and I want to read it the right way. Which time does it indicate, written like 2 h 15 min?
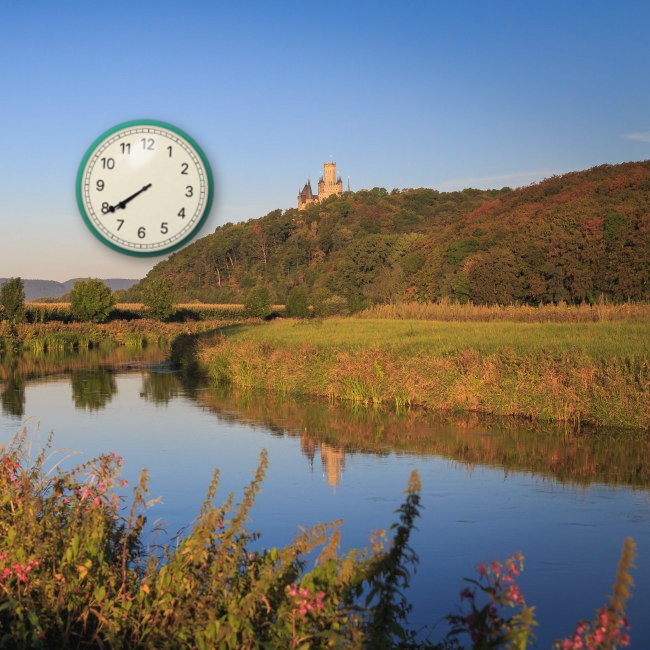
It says 7 h 39 min
